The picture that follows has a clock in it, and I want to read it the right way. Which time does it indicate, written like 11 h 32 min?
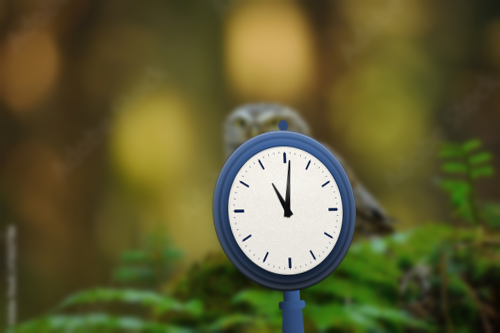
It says 11 h 01 min
